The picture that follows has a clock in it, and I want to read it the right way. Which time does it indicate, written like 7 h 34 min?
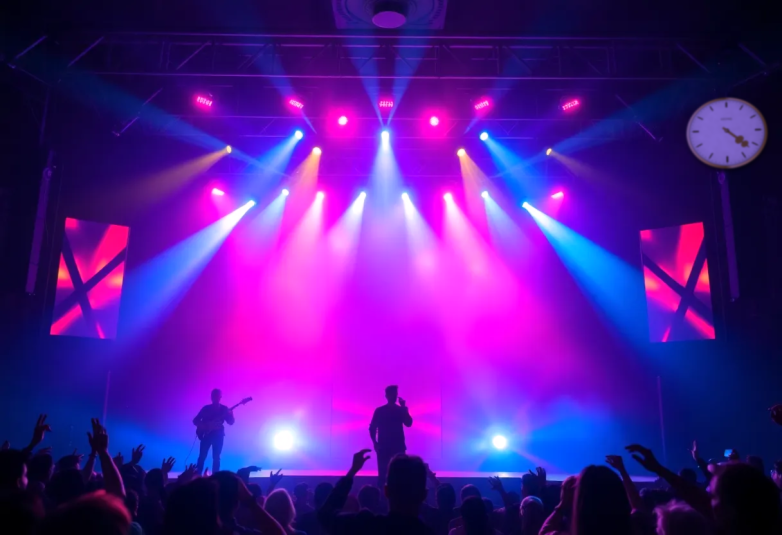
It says 4 h 22 min
